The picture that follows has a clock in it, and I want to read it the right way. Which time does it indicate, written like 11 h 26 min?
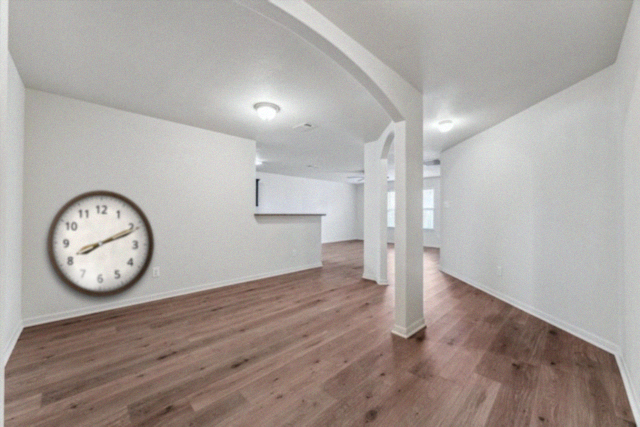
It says 8 h 11 min
